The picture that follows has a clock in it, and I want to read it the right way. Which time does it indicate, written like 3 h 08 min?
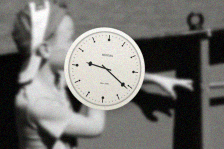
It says 9 h 21 min
